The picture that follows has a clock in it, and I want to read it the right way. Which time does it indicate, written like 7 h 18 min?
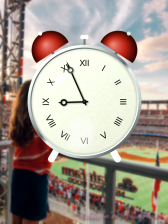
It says 8 h 56 min
